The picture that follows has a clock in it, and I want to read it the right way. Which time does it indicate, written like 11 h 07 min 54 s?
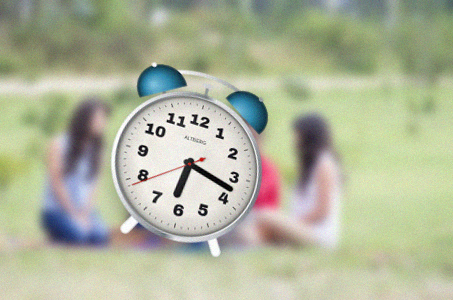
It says 6 h 17 min 39 s
